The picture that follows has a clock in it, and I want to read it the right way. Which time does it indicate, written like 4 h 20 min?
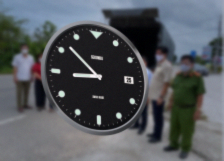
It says 8 h 52 min
